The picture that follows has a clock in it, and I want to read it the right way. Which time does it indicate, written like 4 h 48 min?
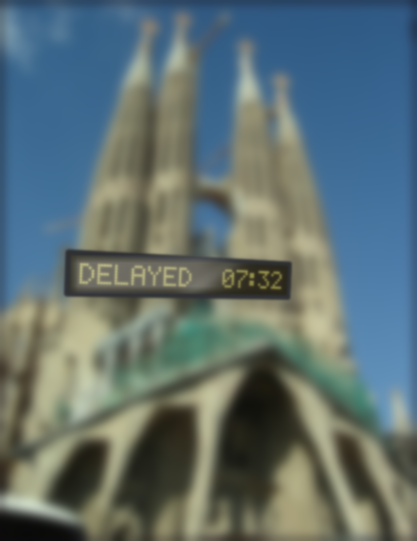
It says 7 h 32 min
